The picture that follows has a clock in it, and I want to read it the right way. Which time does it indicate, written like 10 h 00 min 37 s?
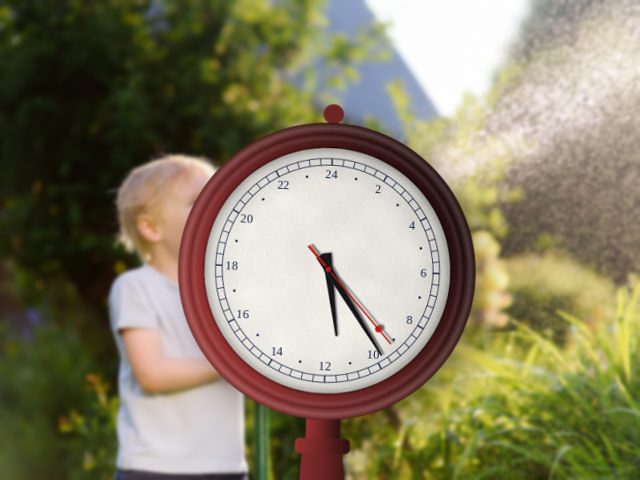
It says 11 h 24 min 23 s
